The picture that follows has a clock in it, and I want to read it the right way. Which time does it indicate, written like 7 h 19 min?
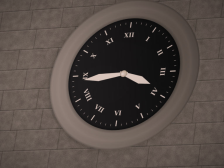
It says 3 h 44 min
